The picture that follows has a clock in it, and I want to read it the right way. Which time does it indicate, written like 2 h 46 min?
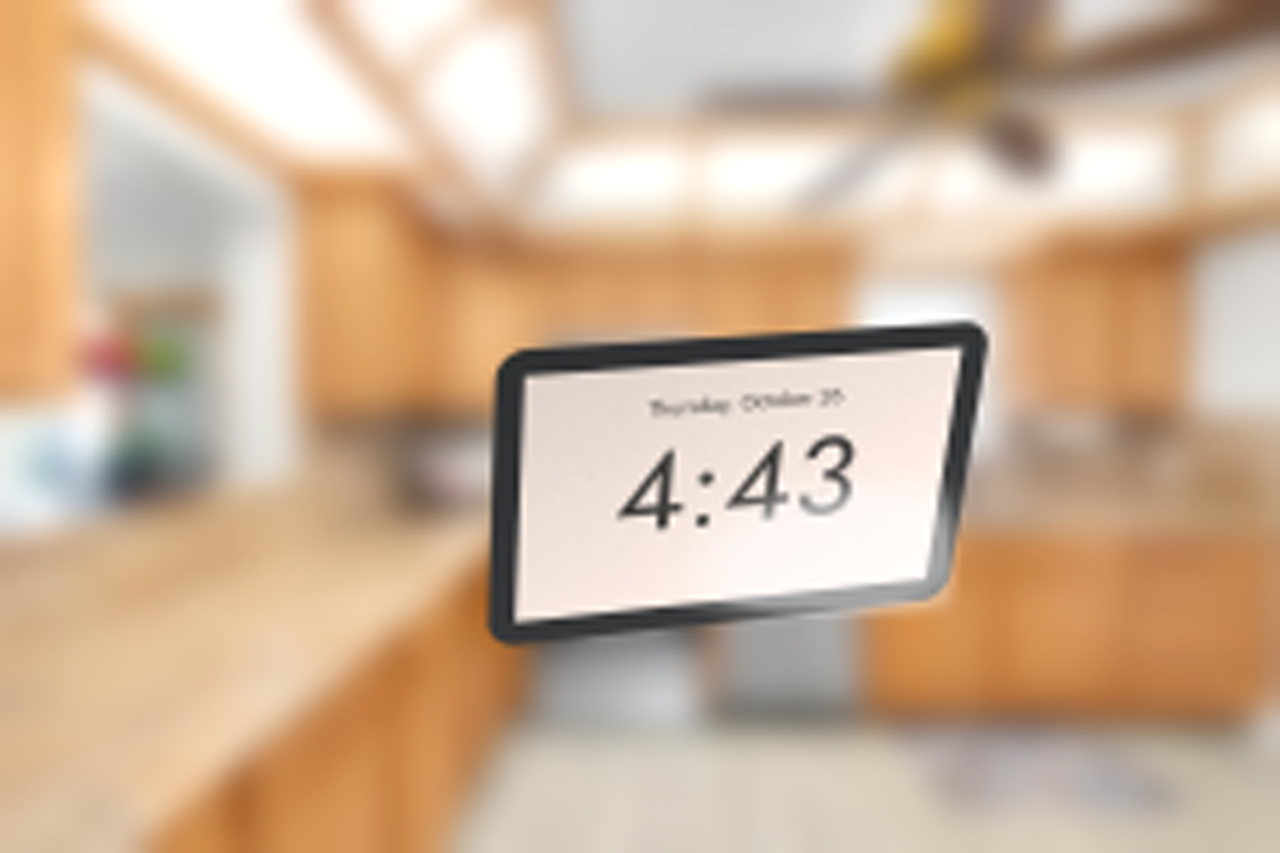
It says 4 h 43 min
